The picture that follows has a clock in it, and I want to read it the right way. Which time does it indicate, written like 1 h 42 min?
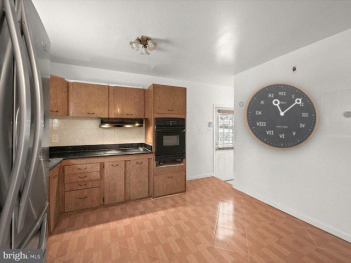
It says 11 h 08 min
